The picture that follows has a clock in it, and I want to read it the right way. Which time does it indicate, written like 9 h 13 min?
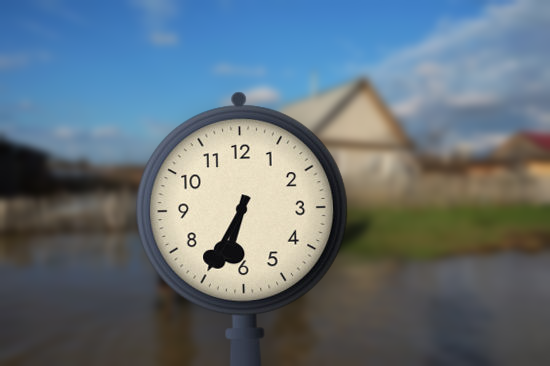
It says 6 h 35 min
